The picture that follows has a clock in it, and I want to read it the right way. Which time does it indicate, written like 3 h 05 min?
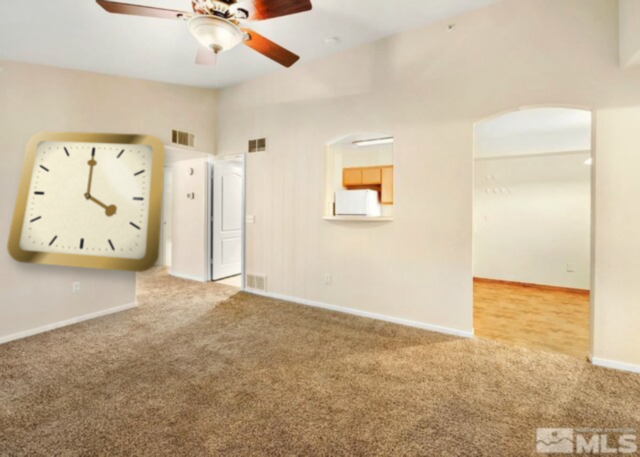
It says 4 h 00 min
